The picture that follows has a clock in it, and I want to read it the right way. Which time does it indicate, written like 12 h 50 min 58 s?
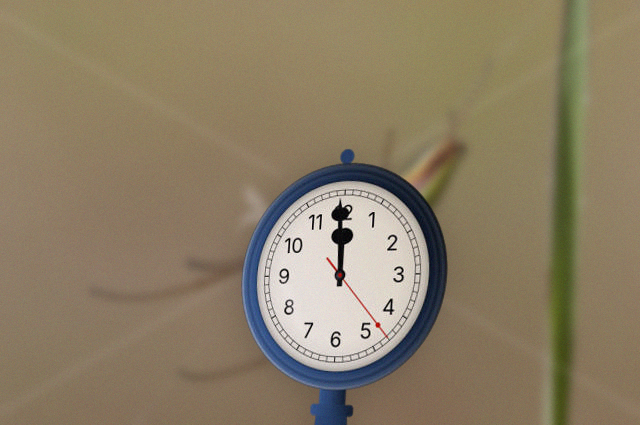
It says 11 h 59 min 23 s
